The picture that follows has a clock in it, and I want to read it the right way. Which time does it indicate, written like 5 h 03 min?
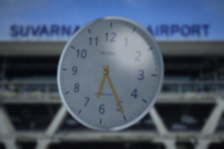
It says 6 h 25 min
